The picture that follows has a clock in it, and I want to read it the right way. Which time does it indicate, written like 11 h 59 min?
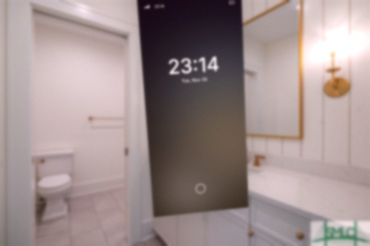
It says 23 h 14 min
